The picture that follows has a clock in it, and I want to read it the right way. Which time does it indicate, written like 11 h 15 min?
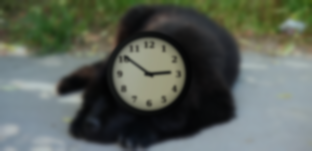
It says 2 h 51 min
